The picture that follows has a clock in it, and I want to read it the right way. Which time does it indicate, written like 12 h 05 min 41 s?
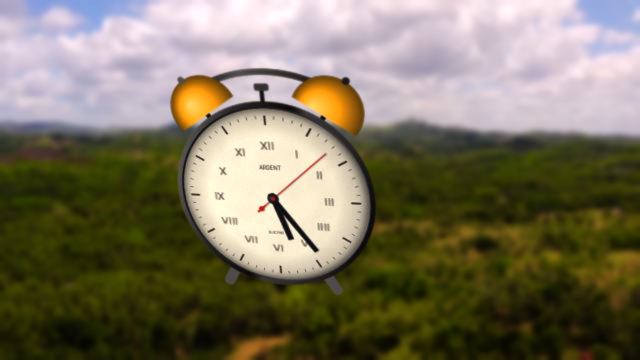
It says 5 h 24 min 08 s
